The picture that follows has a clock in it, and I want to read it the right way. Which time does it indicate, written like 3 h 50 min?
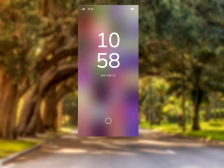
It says 10 h 58 min
